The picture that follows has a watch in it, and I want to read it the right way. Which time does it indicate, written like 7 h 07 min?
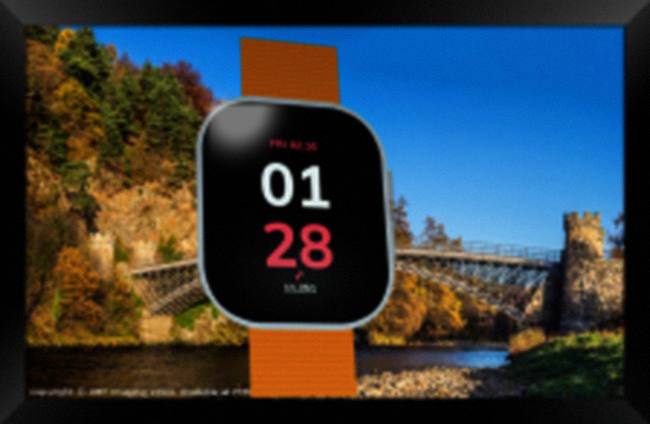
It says 1 h 28 min
